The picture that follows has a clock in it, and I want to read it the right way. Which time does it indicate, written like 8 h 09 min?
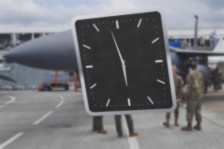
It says 5 h 58 min
